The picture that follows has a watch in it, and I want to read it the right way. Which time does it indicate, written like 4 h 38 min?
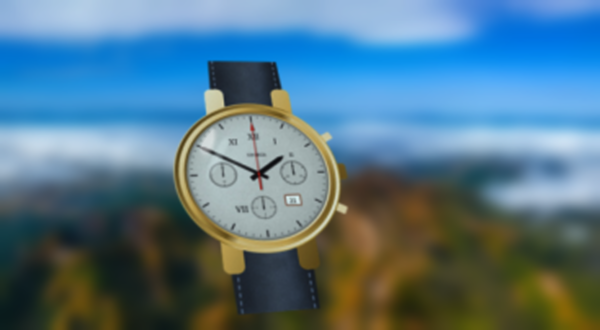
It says 1 h 50 min
